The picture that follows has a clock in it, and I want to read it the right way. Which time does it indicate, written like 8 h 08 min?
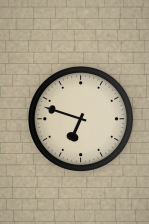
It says 6 h 48 min
